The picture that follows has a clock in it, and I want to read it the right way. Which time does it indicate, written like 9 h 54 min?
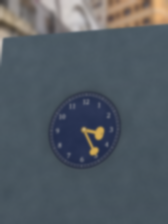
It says 3 h 25 min
